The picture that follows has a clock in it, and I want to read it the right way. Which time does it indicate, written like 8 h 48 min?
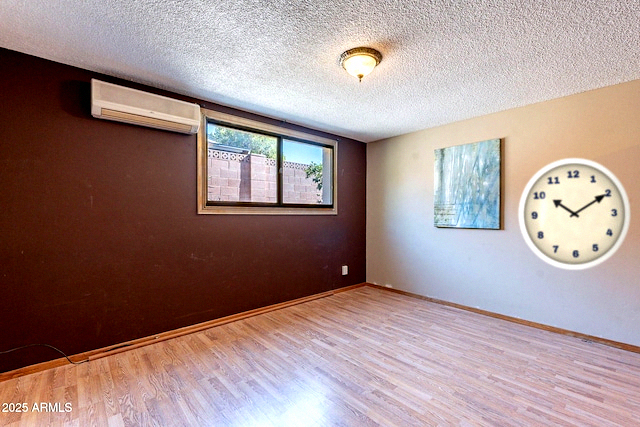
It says 10 h 10 min
